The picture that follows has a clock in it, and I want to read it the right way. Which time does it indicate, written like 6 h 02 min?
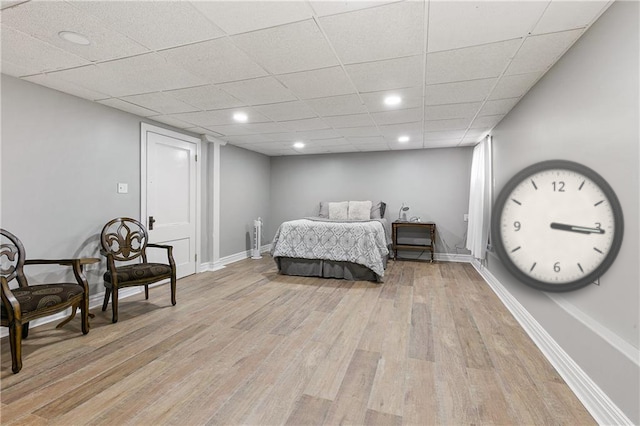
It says 3 h 16 min
